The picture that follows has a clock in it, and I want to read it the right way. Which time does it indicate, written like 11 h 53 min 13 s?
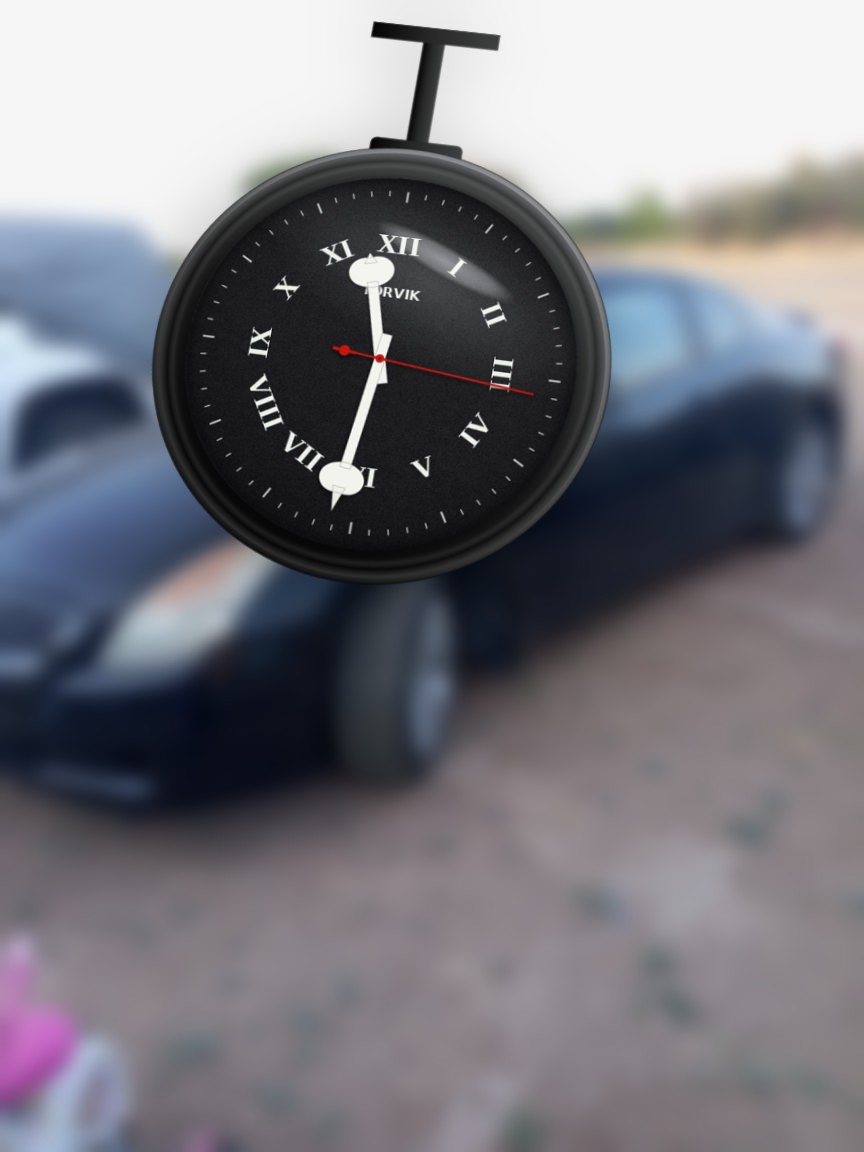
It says 11 h 31 min 16 s
